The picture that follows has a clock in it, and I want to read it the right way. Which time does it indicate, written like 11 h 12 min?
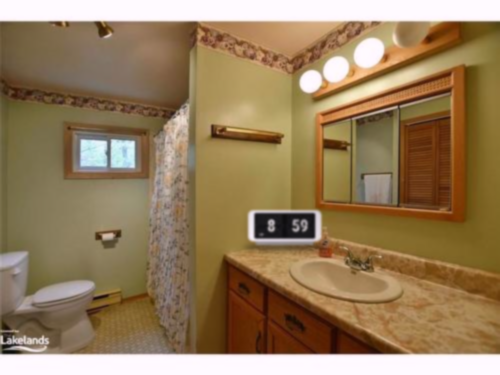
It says 8 h 59 min
